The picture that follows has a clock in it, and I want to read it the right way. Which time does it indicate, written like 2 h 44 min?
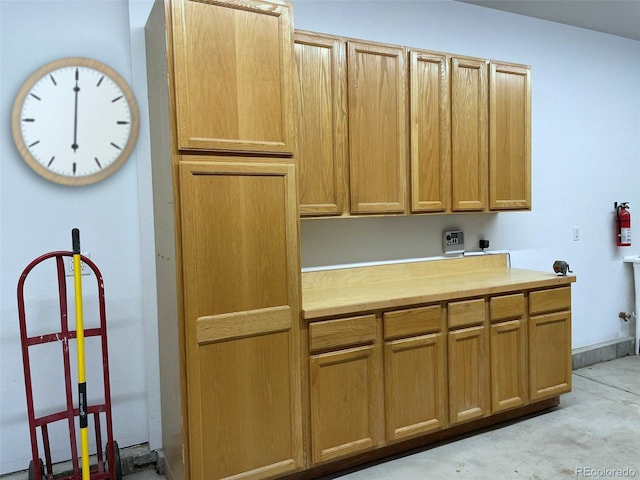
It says 6 h 00 min
